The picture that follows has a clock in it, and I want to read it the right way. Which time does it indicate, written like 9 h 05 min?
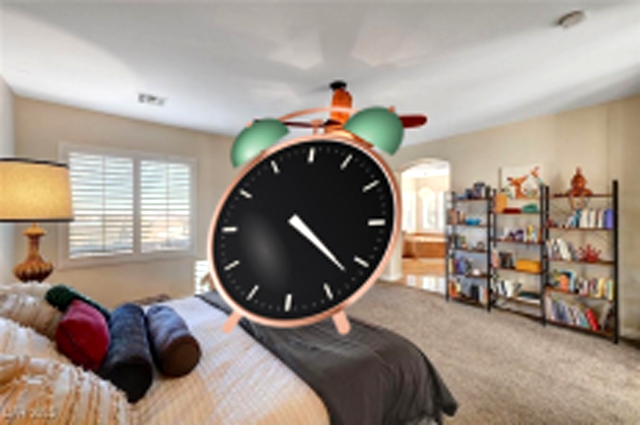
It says 4 h 22 min
